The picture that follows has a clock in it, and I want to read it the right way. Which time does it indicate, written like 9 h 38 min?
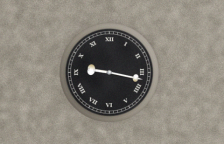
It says 9 h 17 min
